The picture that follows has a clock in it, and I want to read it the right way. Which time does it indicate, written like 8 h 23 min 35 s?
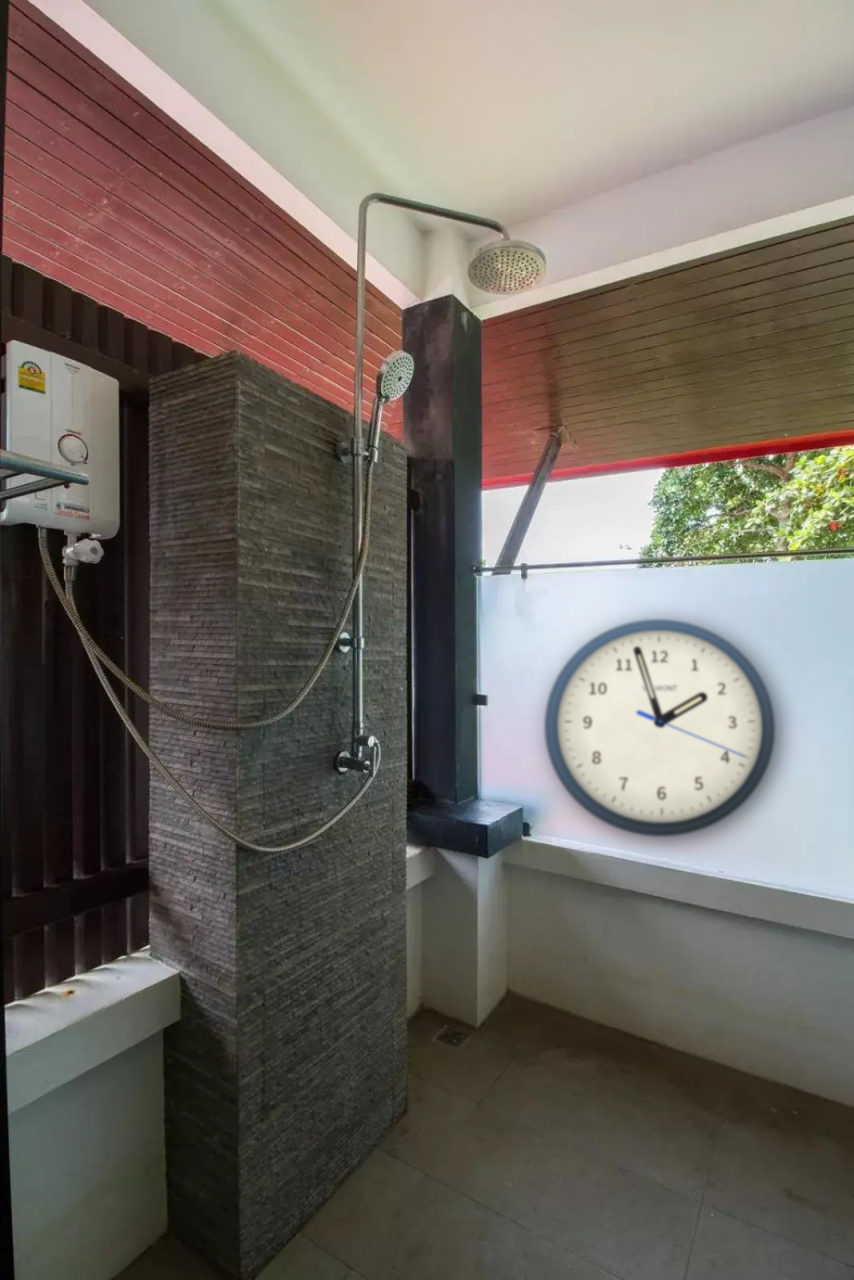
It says 1 h 57 min 19 s
